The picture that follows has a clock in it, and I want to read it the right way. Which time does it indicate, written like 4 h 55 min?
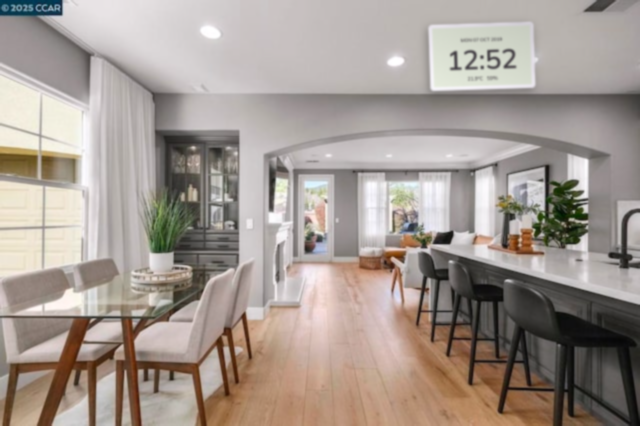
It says 12 h 52 min
